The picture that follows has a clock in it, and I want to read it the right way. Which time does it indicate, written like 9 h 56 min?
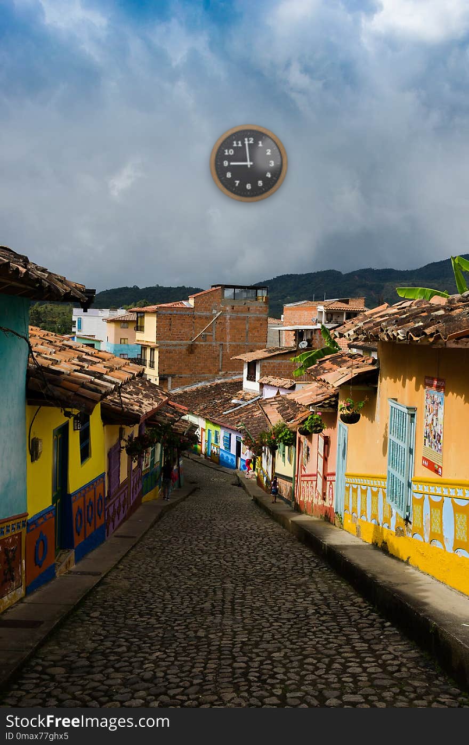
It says 8 h 59 min
